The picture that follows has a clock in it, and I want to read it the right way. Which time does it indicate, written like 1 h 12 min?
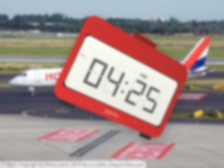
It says 4 h 25 min
